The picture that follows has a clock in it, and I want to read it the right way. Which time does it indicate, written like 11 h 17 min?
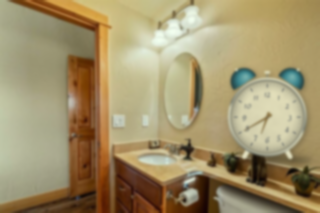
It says 6 h 40 min
